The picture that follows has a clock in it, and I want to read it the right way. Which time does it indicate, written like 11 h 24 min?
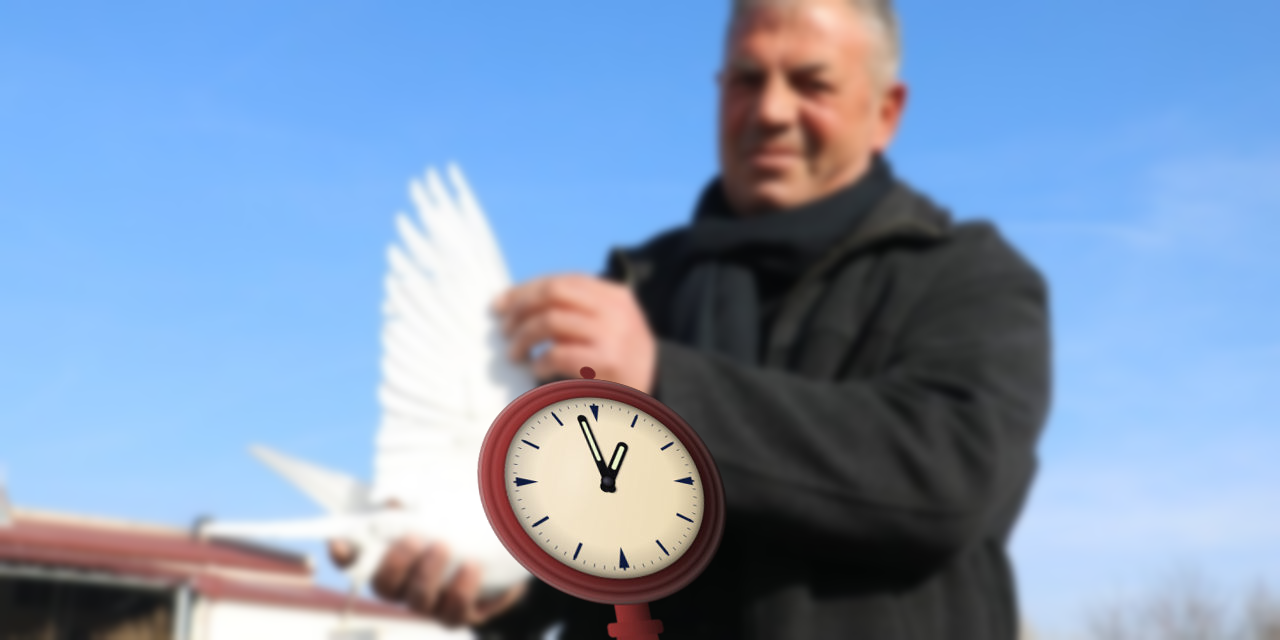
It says 12 h 58 min
